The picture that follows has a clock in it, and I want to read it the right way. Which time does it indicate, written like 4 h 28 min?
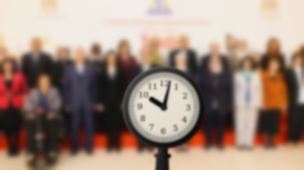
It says 10 h 02 min
